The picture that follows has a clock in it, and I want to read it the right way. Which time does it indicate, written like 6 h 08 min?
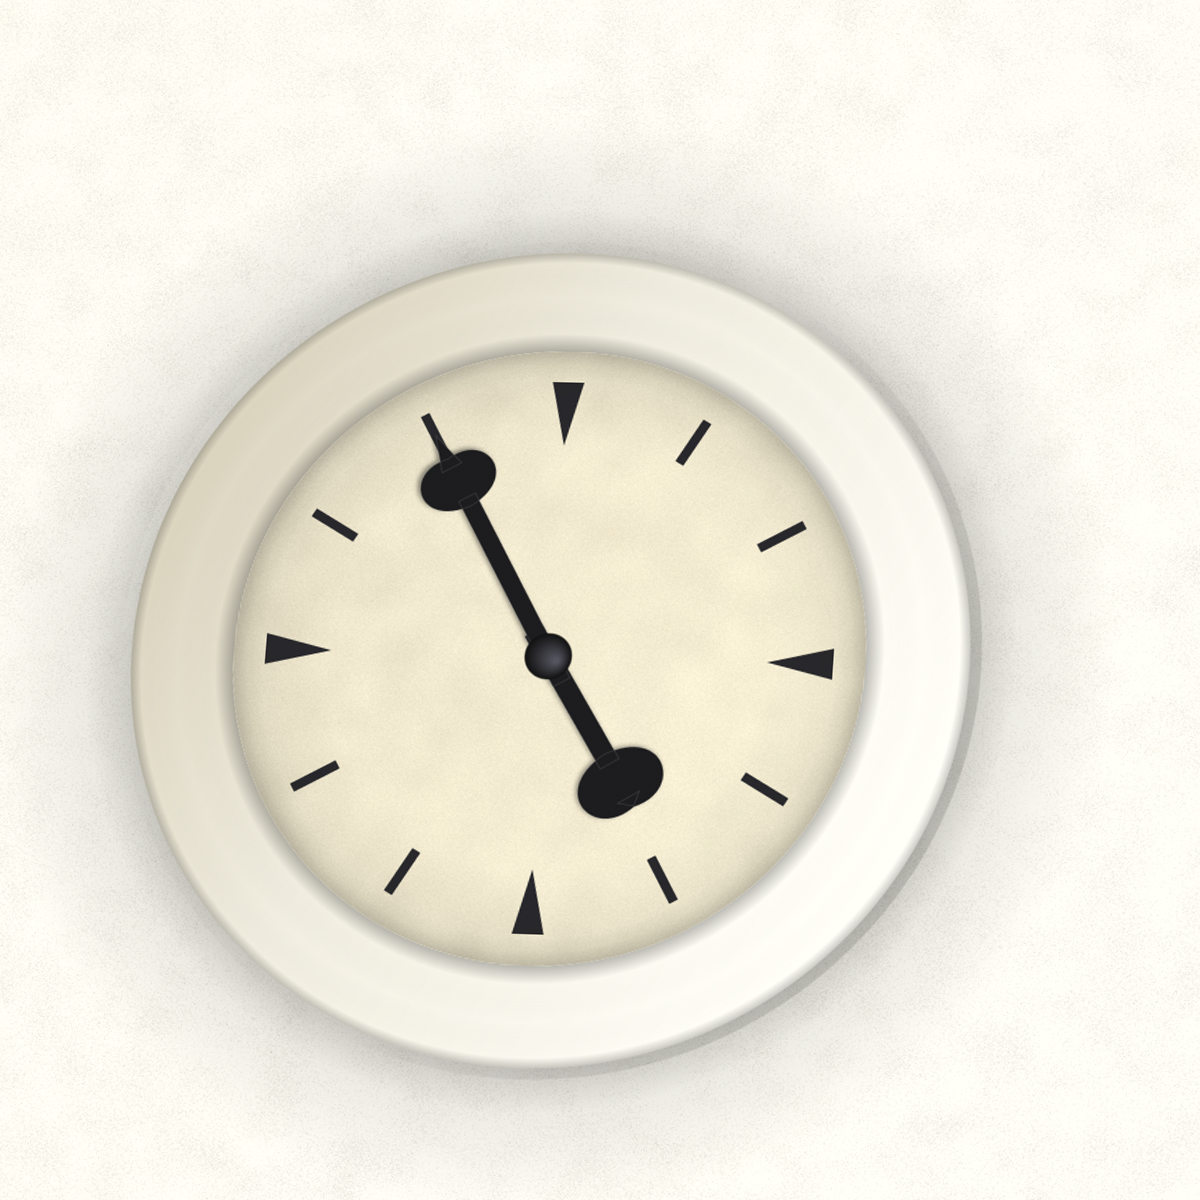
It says 4 h 55 min
